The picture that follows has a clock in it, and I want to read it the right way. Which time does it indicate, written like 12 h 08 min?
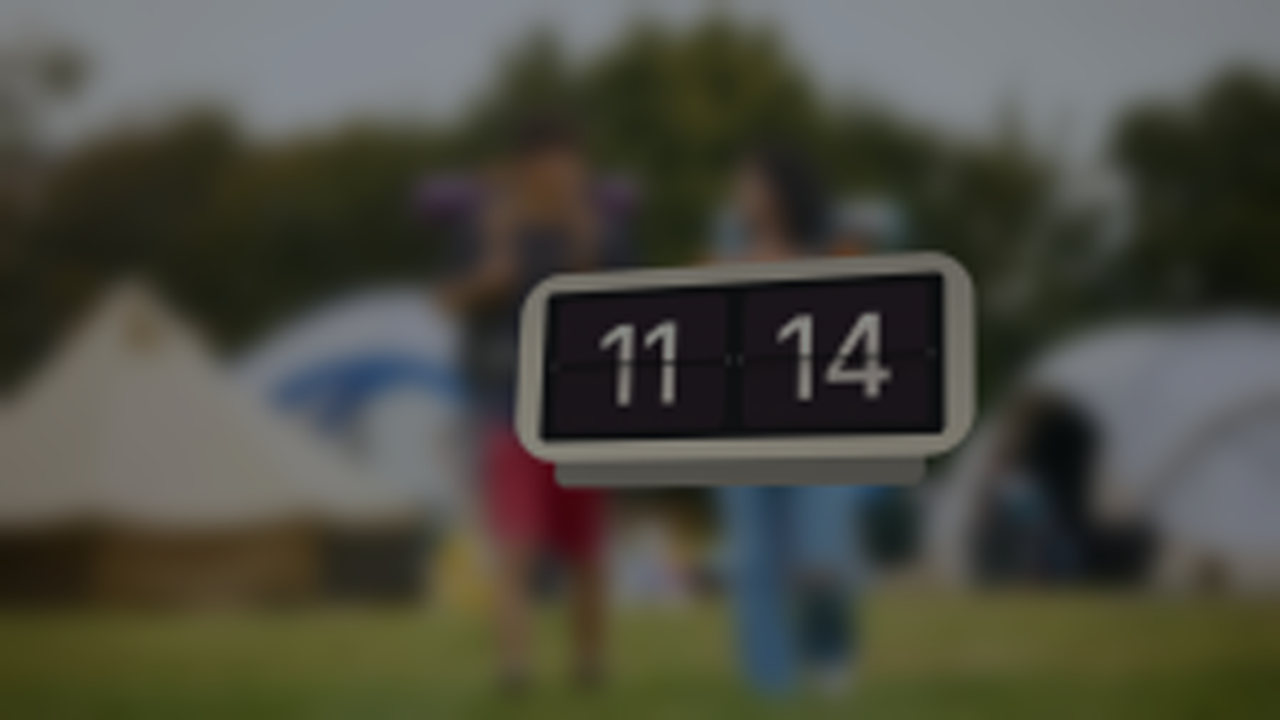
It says 11 h 14 min
